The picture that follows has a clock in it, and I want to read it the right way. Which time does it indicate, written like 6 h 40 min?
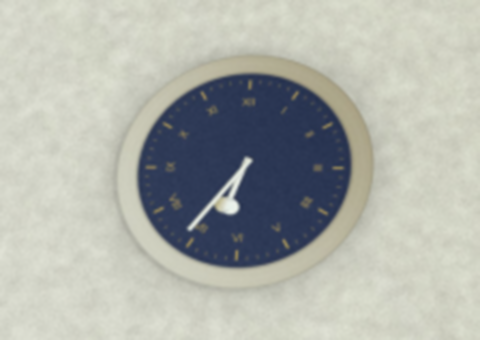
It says 6 h 36 min
